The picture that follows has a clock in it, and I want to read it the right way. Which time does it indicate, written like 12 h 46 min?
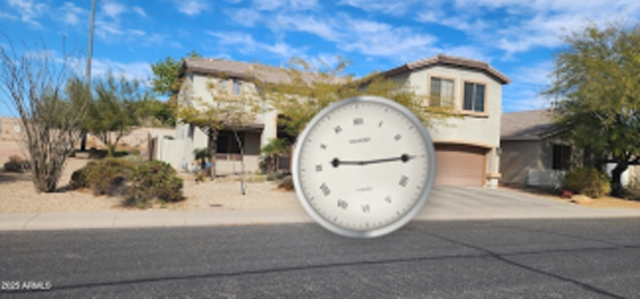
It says 9 h 15 min
